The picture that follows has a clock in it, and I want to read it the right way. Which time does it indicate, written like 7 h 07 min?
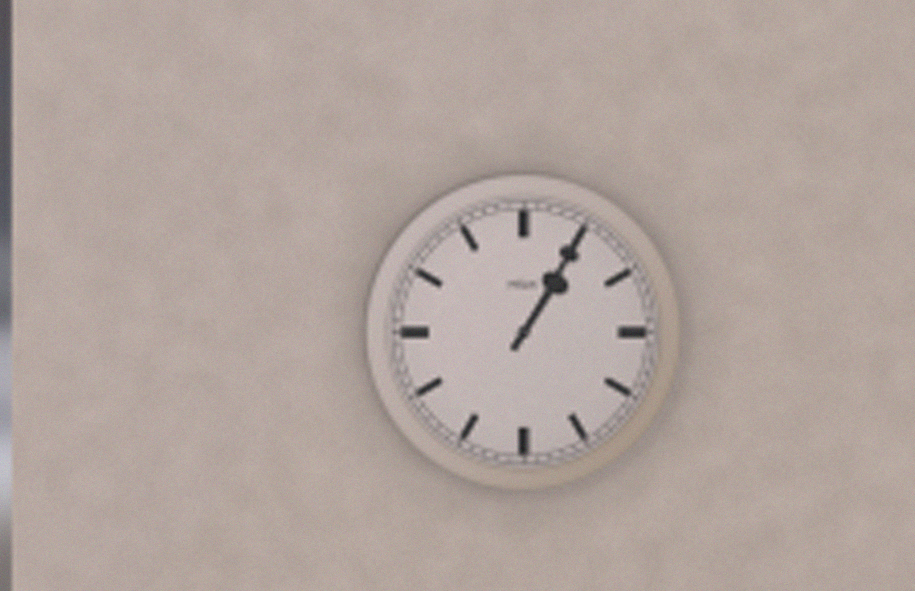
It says 1 h 05 min
